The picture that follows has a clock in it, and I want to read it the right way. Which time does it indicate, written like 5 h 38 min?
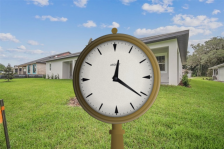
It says 12 h 21 min
